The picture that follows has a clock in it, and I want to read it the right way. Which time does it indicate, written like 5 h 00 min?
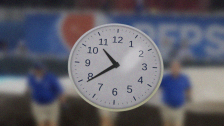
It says 10 h 39 min
